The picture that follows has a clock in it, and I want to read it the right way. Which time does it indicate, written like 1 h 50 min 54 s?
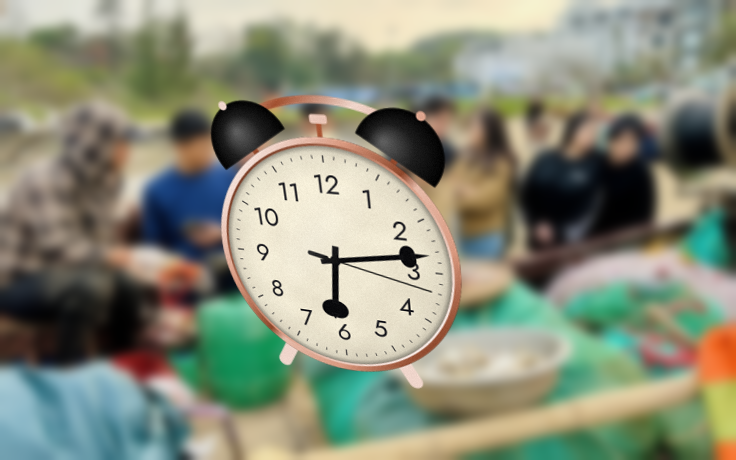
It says 6 h 13 min 17 s
